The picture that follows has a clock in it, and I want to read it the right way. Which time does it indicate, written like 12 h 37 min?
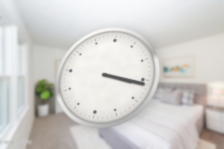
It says 3 h 16 min
